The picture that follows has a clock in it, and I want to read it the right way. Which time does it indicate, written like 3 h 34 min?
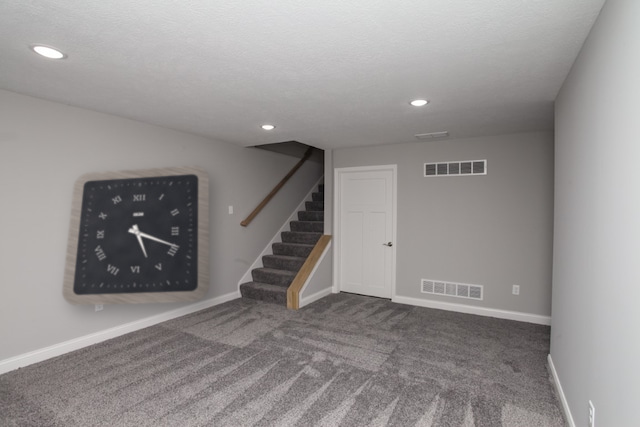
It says 5 h 19 min
